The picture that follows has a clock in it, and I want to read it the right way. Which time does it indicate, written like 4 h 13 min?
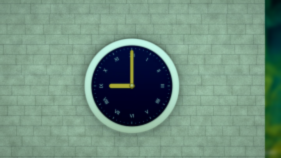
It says 9 h 00 min
